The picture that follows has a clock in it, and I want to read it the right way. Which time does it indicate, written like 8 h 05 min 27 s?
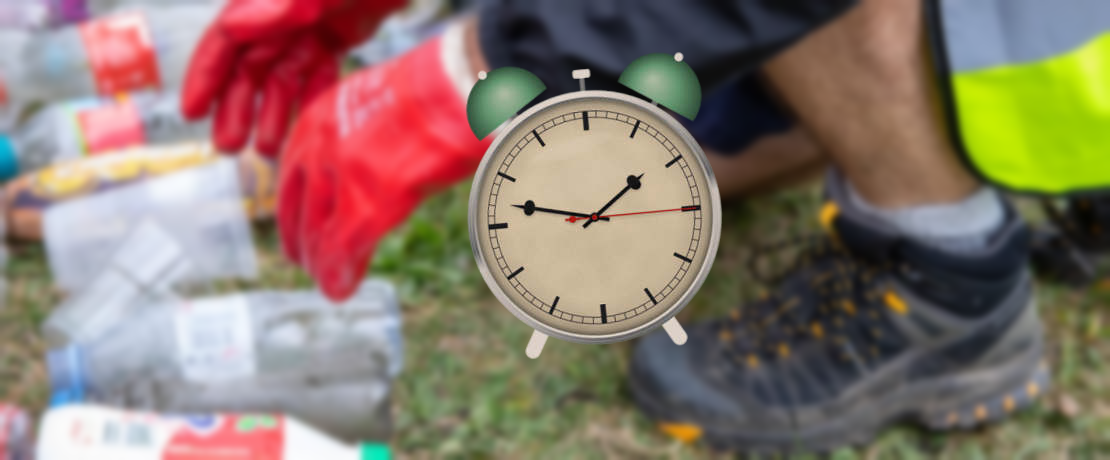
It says 1 h 47 min 15 s
